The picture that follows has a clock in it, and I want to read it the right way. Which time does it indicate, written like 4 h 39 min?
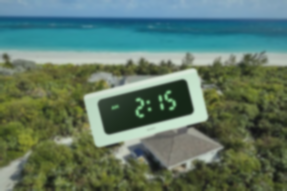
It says 2 h 15 min
